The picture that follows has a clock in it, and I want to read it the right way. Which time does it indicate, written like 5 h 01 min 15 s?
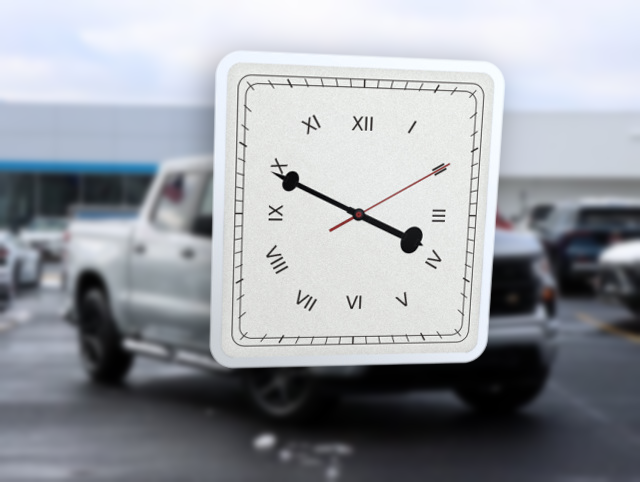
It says 3 h 49 min 10 s
